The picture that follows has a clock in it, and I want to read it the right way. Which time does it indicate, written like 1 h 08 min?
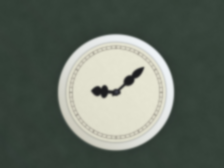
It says 9 h 08 min
